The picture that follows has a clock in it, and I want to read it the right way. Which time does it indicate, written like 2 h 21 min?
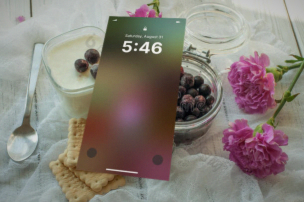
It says 5 h 46 min
